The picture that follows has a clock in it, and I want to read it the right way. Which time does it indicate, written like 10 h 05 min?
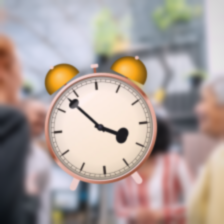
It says 3 h 53 min
